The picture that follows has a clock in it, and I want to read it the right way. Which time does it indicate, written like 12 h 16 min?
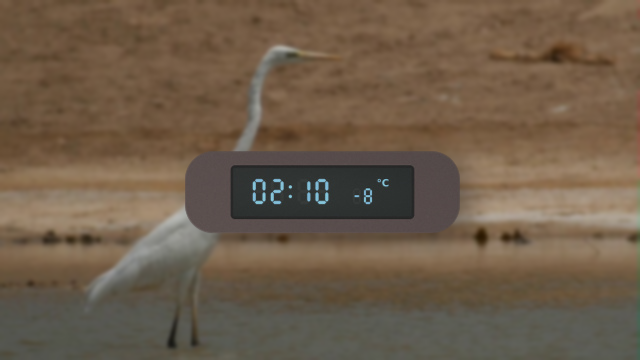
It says 2 h 10 min
